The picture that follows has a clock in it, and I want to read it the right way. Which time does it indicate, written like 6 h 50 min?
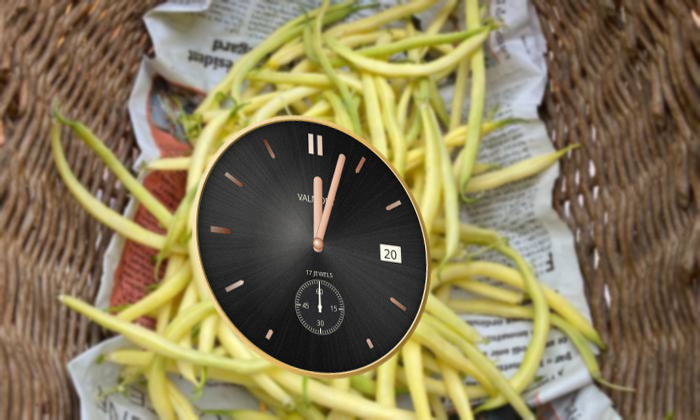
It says 12 h 03 min
